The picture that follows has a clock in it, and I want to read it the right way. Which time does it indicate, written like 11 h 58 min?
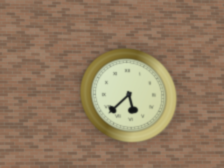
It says 5 h 38 min
